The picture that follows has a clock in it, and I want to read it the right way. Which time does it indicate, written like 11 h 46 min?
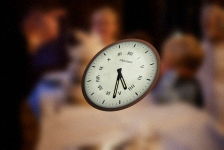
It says 4 h 27 min
